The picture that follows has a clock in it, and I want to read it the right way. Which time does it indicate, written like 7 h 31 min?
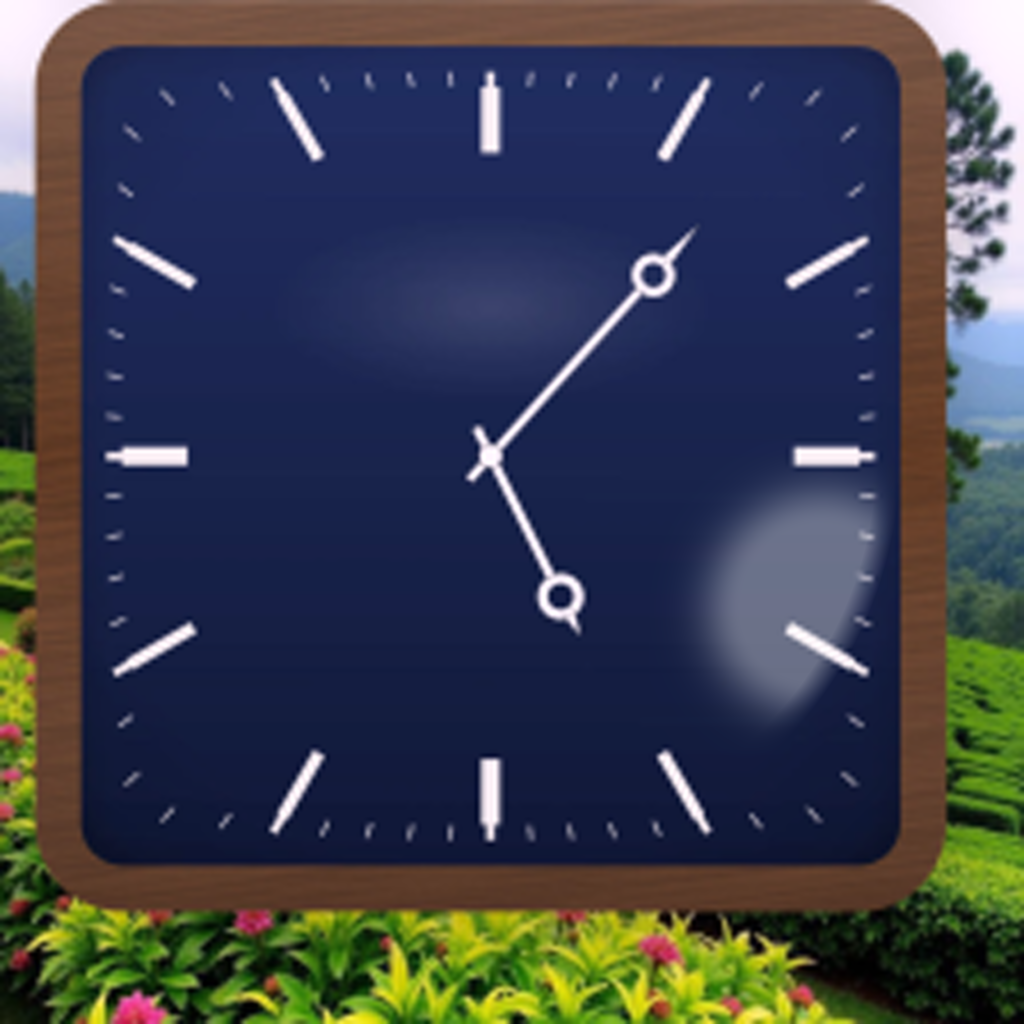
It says 5 h 07 min
